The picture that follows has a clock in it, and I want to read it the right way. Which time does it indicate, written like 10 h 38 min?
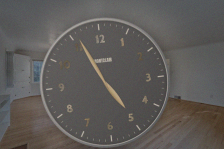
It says 4 h 56 min
